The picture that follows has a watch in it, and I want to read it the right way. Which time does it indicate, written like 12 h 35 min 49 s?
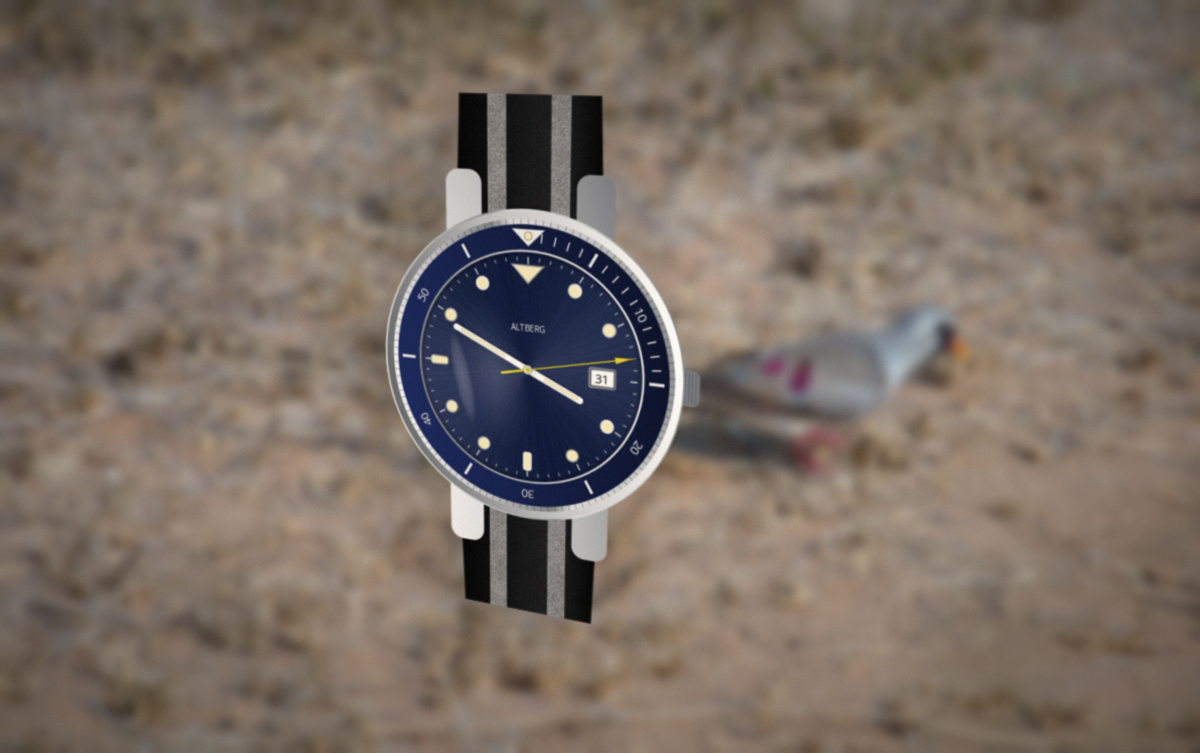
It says 3 h 49 min 13 s
